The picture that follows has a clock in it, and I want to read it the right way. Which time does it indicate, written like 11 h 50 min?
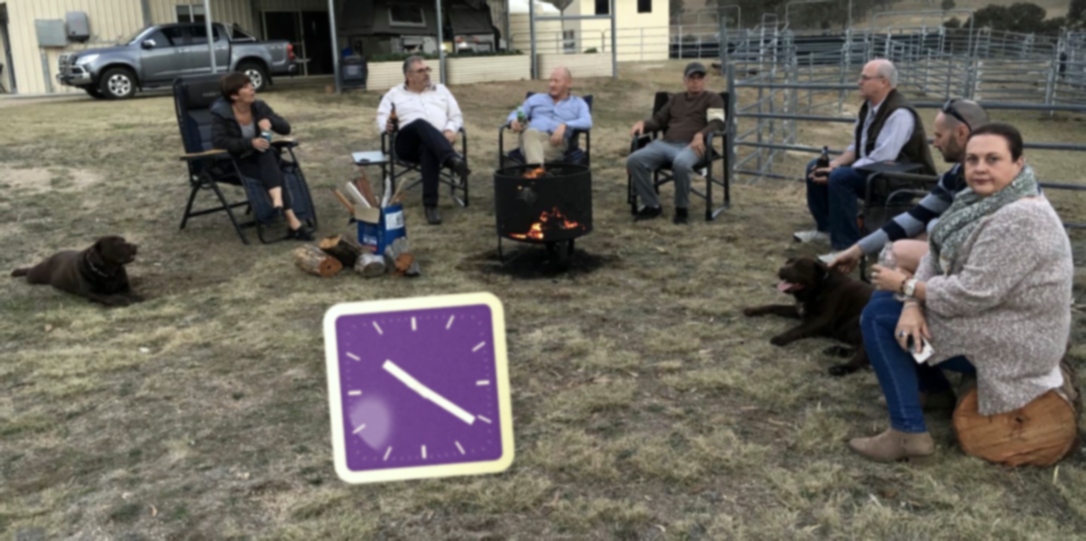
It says 10 h 21 min
